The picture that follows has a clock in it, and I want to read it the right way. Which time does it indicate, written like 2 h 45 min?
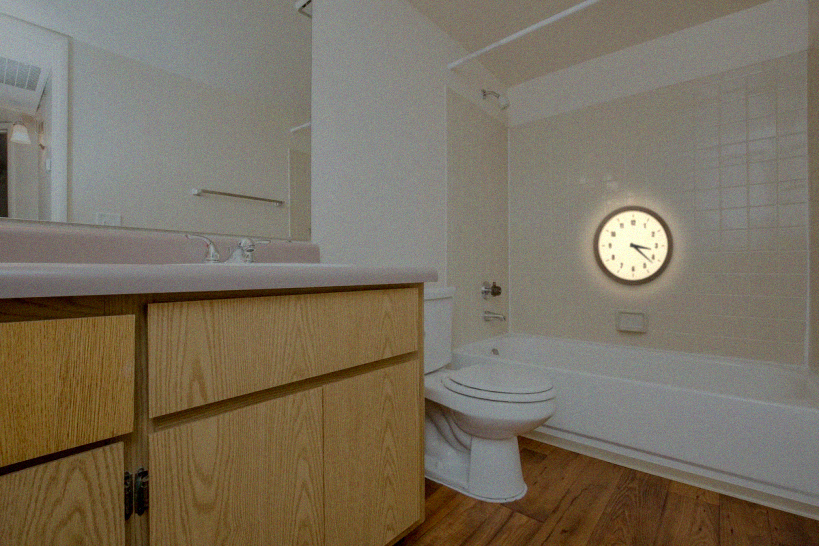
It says 3 h 22 min
